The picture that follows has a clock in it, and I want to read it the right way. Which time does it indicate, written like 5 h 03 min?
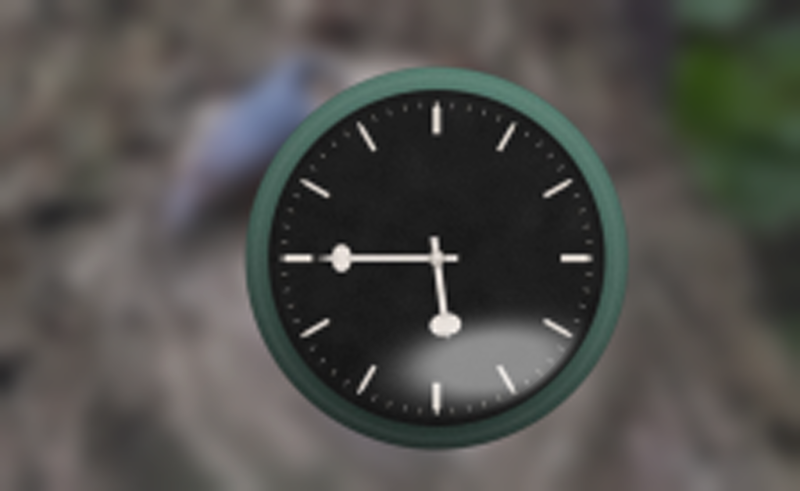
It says 5 h 45 min
